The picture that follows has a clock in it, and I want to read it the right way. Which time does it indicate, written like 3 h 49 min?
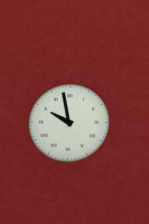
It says 9 h 58 min
